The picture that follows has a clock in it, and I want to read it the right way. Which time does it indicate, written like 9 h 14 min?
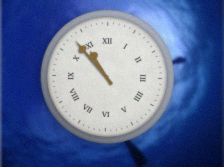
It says 10 h 53 min
